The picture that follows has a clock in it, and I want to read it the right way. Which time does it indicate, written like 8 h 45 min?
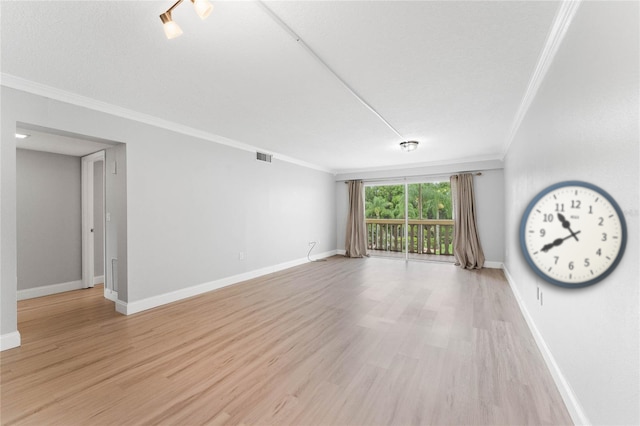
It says 10 h 40 min
